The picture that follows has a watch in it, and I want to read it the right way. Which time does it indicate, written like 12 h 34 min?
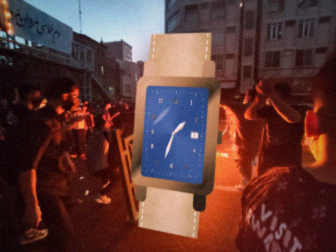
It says 1 h 33 min
